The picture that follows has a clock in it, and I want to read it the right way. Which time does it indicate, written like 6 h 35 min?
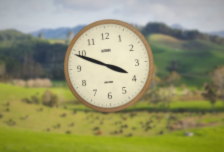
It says 3 h 49 min
